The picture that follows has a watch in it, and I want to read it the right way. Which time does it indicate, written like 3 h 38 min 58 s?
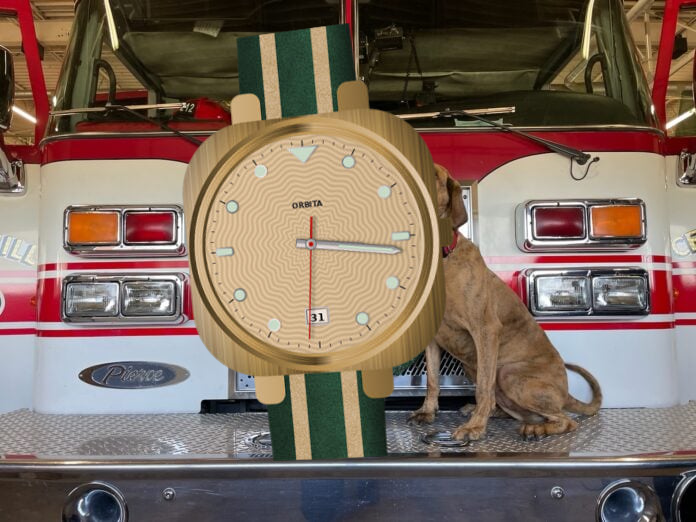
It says 3 h 16 min 31 s
